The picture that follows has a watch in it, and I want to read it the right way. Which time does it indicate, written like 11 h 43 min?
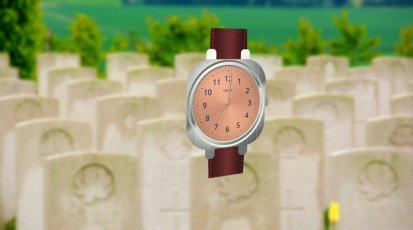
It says 7 h 01 min
